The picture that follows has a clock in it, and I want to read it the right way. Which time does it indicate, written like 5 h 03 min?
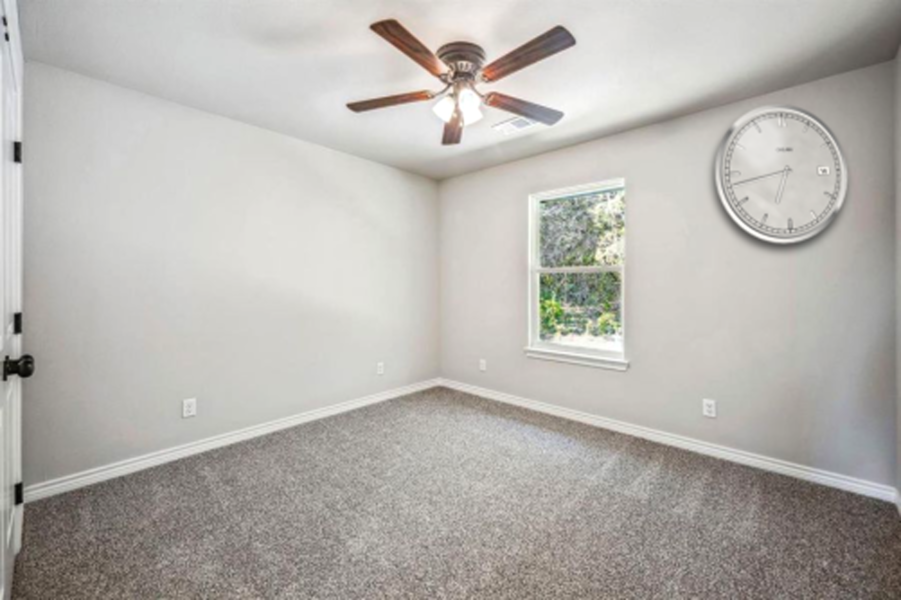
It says 6 h 43 min
